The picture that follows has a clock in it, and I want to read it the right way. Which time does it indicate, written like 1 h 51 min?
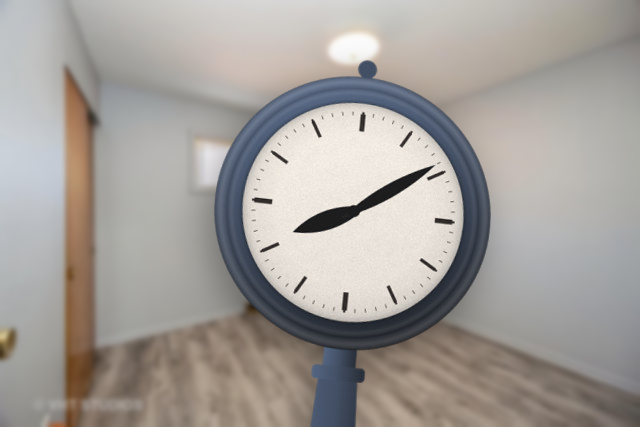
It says 8 h 09 min
